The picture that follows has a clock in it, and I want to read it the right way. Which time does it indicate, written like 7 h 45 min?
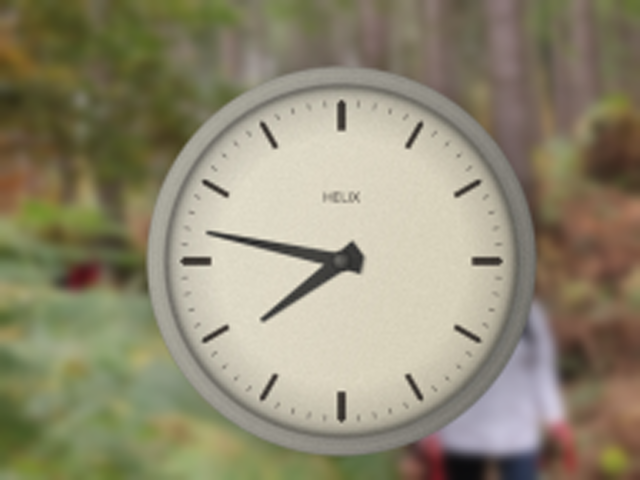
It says 7 h 47 min
